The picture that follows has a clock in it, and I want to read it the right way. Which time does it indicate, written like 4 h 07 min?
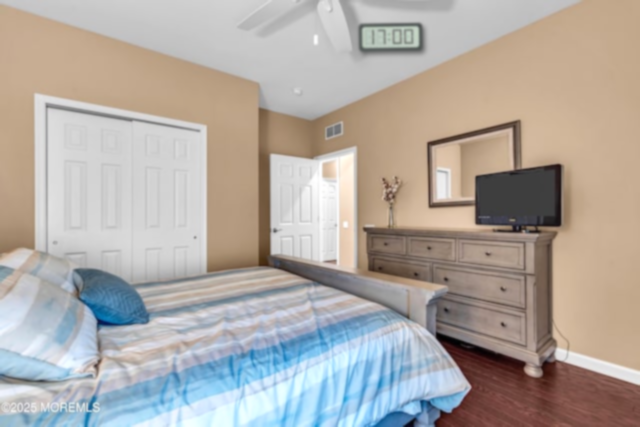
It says 17 h 00 min
